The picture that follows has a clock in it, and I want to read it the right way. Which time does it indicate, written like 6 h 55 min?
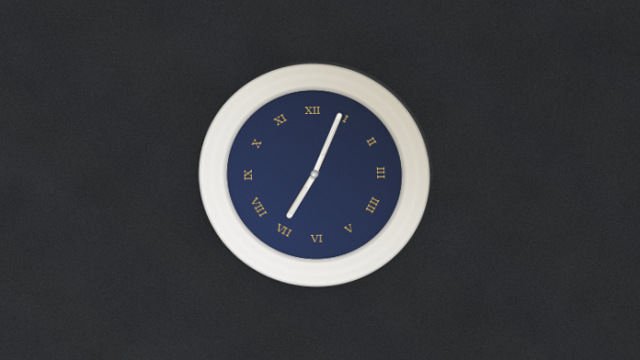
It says 7 h 04 min
